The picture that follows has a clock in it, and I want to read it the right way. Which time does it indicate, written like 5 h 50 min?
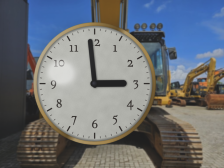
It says 2 h 59 min
